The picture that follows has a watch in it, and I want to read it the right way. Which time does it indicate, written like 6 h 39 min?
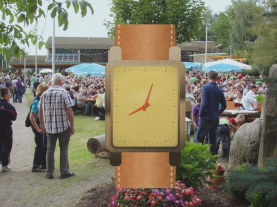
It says 8 h 03 min
